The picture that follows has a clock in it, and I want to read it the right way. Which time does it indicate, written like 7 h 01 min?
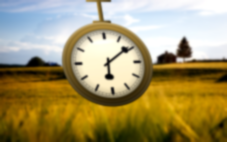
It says 6 h 09 min
